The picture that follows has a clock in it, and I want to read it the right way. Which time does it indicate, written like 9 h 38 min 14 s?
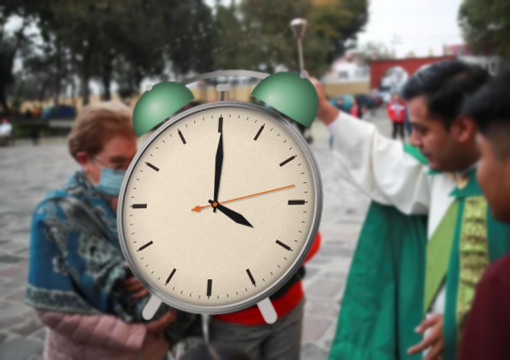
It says 4 h 00 min 13 s
